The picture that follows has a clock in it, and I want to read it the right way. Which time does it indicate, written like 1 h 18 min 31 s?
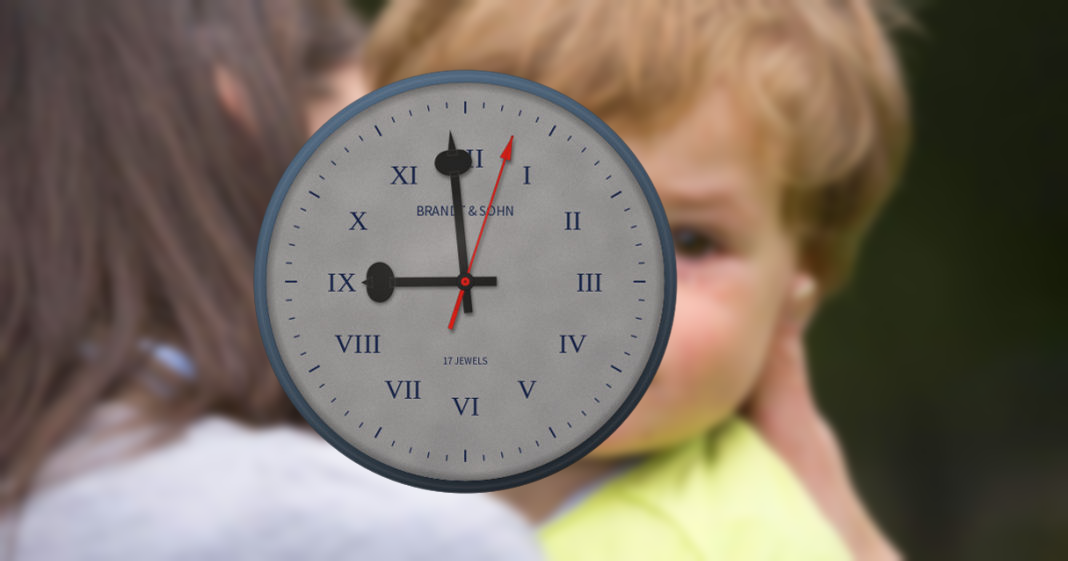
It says 8 h 59 min 03 s
